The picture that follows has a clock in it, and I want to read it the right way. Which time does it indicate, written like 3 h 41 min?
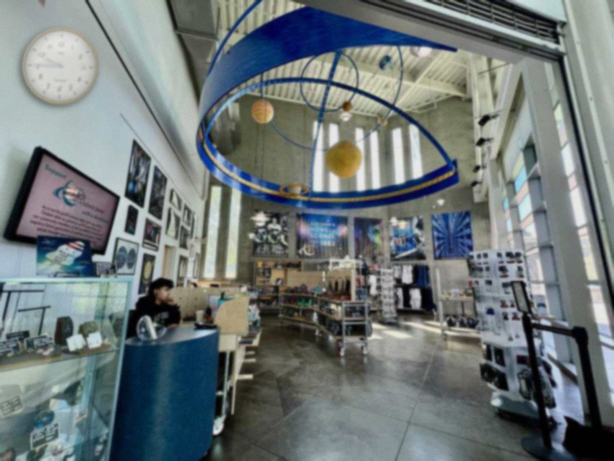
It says 9 h 45 min
